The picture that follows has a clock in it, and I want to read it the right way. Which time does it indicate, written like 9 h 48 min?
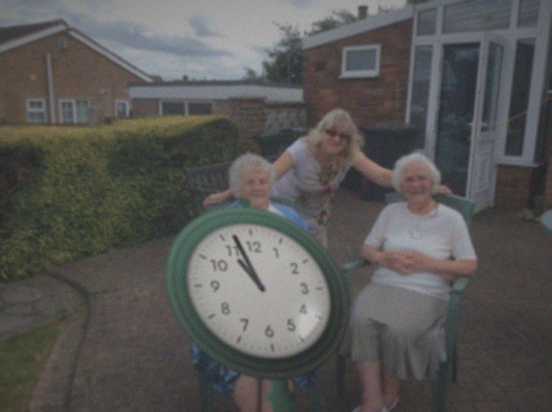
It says 10 h 57 min
